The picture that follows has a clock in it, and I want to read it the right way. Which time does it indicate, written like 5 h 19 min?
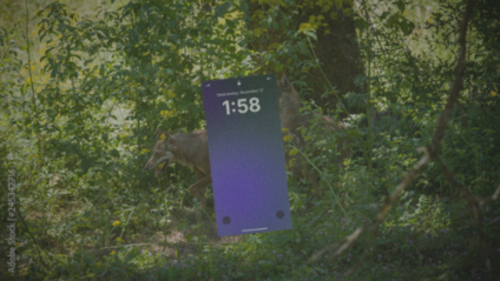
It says 1 h 58 min
